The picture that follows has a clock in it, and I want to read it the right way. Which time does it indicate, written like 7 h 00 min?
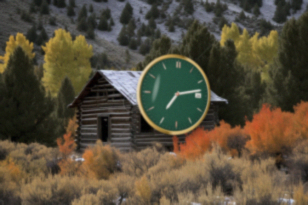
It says 7 h 13 min
